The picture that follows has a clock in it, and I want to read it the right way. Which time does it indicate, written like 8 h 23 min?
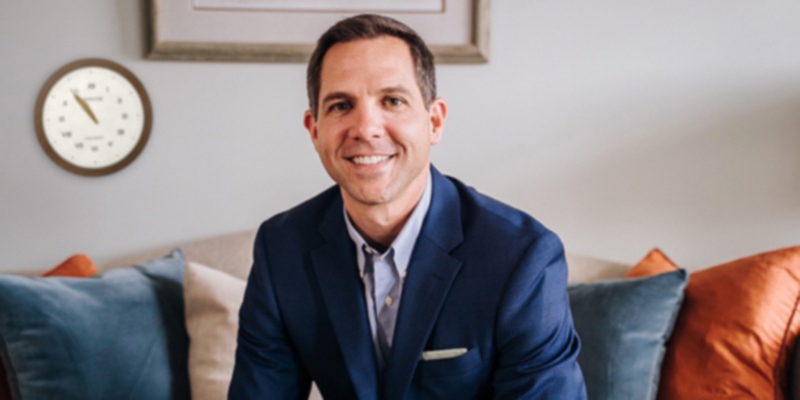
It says 10 h 54 min
